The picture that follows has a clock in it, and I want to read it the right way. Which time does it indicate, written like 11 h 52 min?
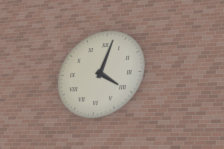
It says 4 h 02 min
